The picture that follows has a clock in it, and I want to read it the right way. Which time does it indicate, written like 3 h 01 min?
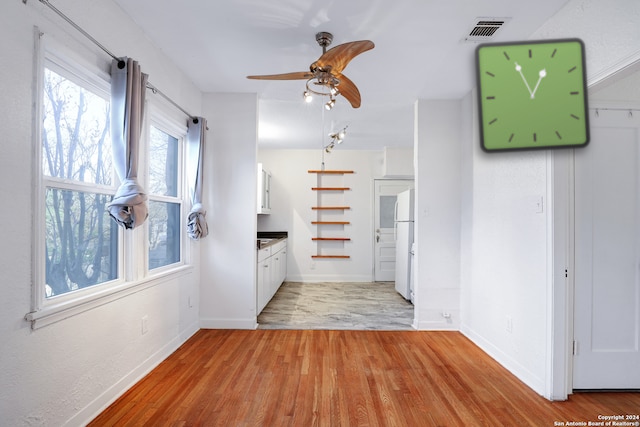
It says 12 h 56 min
